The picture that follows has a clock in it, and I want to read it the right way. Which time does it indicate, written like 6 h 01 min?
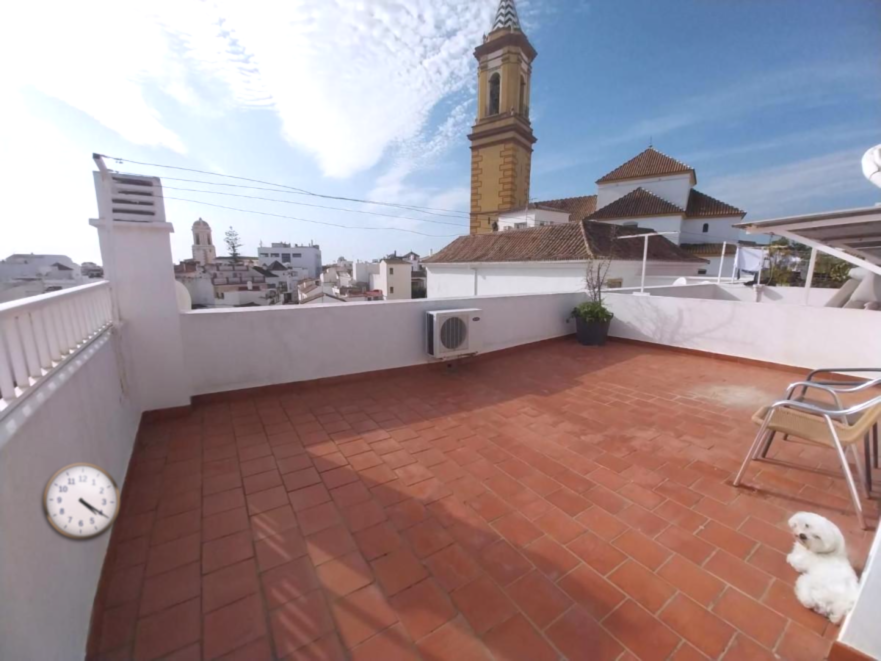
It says 4 h 20 min
